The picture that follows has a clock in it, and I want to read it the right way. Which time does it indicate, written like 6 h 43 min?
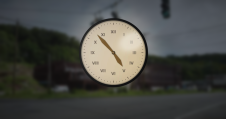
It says 4 h 53 min
